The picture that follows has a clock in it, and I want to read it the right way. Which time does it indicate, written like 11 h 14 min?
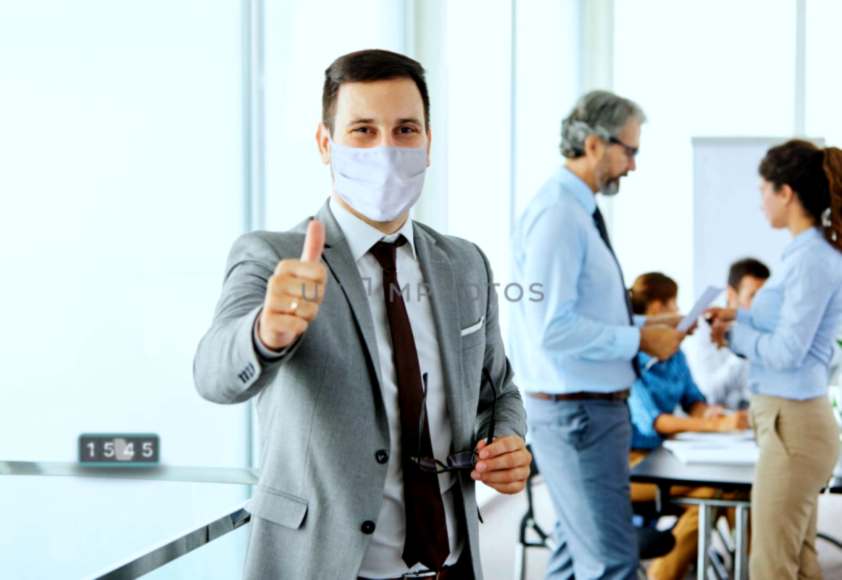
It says 15 h 45 min
